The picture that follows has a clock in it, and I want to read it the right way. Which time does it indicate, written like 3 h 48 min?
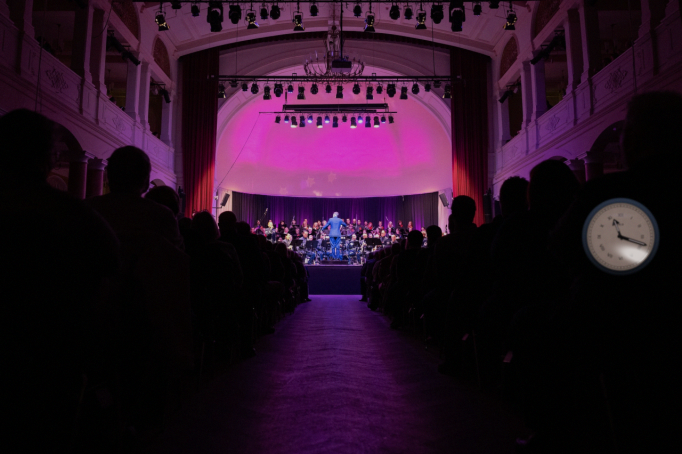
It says 11 h 18 min
